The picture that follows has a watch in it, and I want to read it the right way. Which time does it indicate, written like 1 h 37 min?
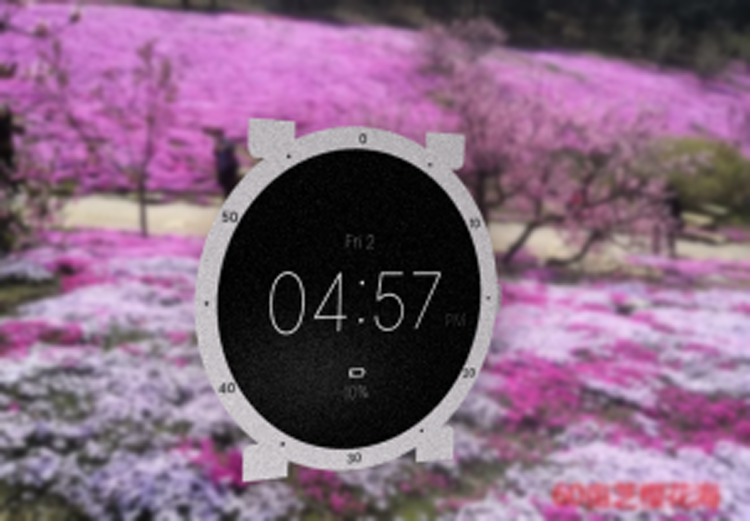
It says 4 h 57 min
